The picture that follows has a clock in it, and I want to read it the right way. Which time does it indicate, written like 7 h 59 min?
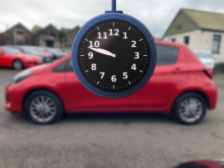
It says 9 h 48 min
